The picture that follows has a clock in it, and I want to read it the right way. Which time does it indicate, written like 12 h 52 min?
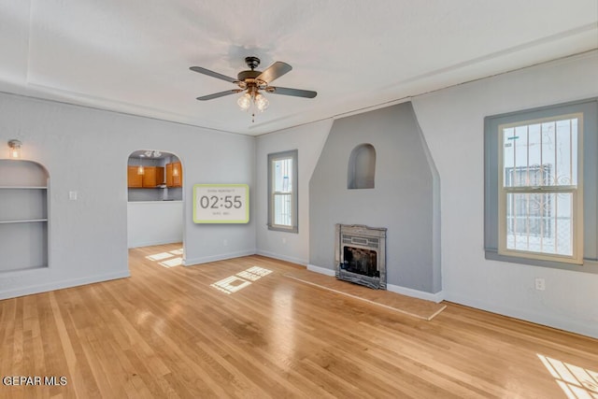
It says 2 h 55 min
